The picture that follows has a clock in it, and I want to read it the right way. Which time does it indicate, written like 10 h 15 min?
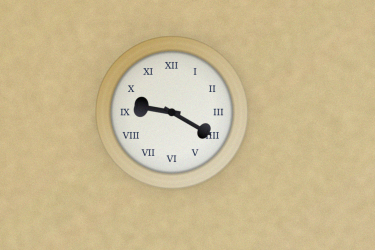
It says 9 h 20 min
